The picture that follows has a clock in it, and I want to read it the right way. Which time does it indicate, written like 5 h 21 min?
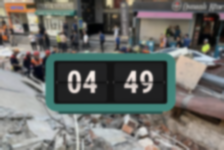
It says 4 h 49 min
